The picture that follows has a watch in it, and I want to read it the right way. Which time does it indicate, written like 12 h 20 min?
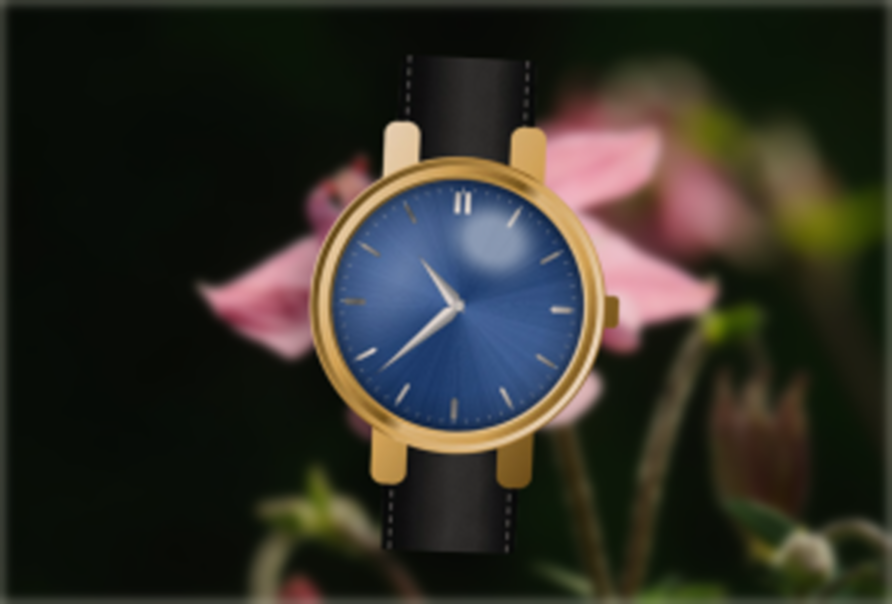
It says 10 h 38 min
